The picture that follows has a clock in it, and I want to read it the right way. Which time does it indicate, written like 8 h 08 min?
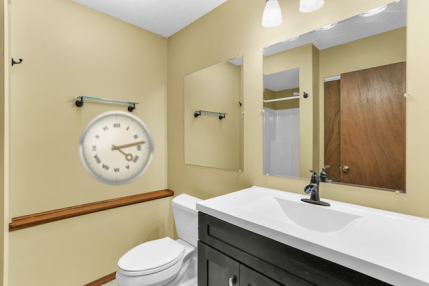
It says 4 h 13 min
